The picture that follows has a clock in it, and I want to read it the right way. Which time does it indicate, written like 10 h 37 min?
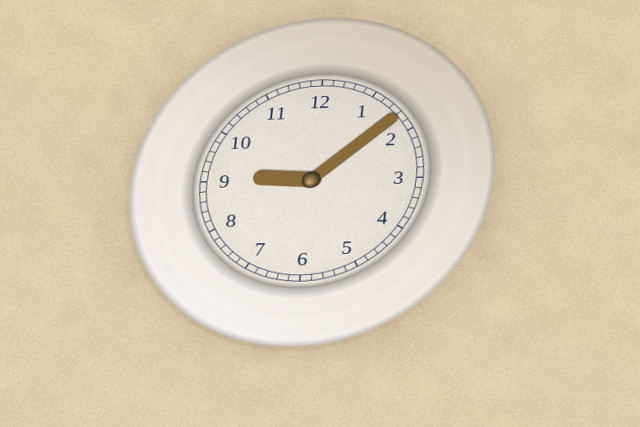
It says 9 h 08 min
